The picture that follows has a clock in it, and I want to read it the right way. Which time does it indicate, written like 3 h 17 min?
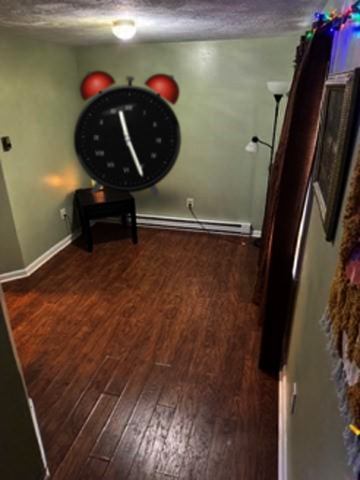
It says 11 h 26 min
